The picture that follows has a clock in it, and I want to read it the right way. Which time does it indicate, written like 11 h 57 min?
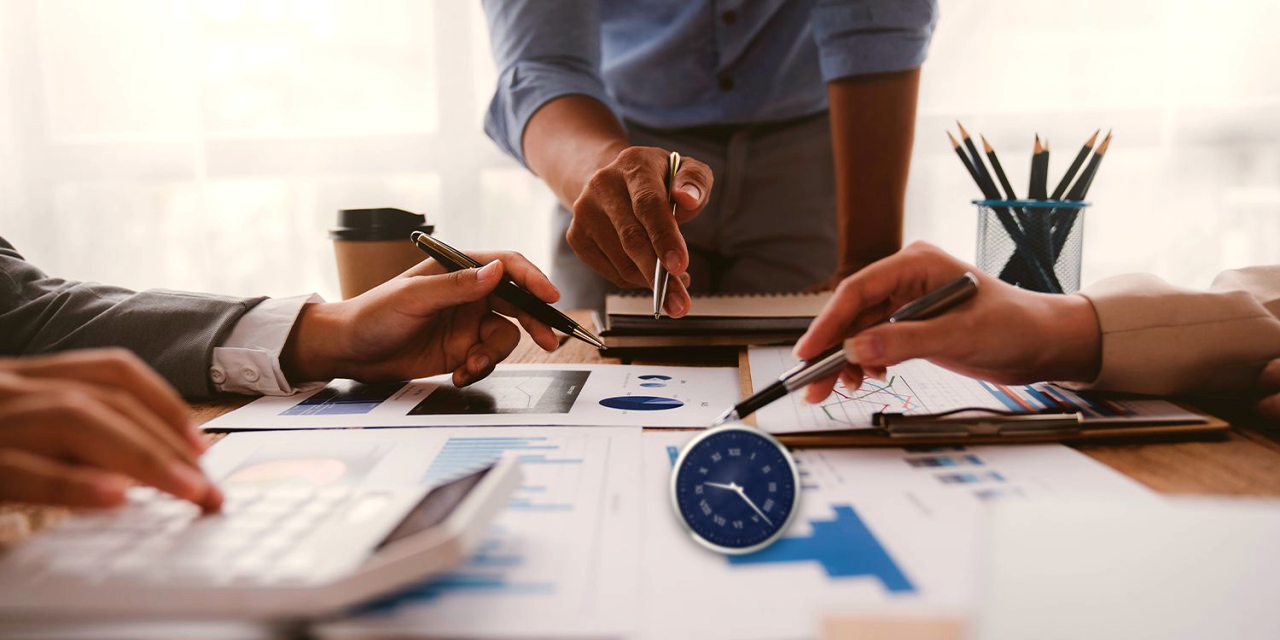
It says 9 h 23 min
